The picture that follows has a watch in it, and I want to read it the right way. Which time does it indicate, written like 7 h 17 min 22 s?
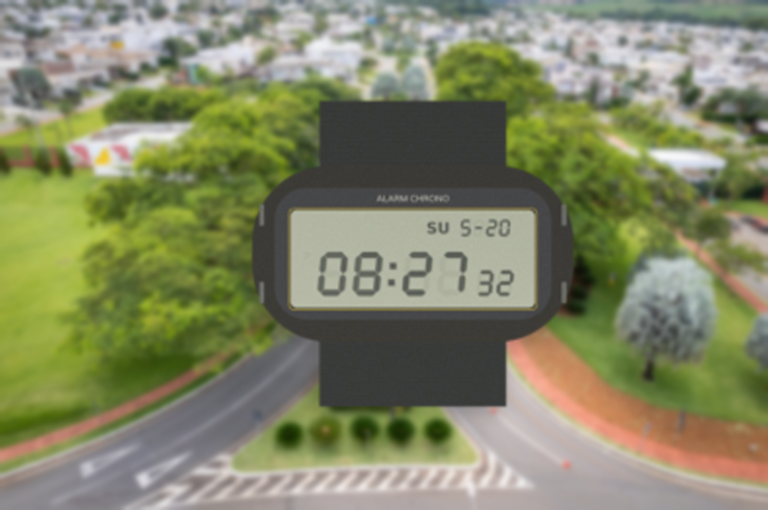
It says 8 h 27 min 32 s
